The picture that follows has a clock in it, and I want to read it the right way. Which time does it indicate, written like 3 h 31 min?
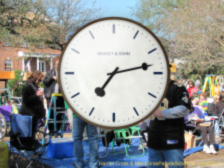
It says 7 h 13 min
